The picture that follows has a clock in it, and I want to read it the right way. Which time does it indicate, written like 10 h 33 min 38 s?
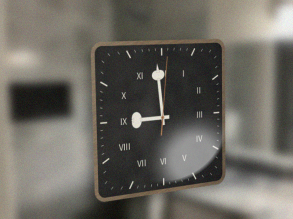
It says 8 h 59 min 01 s
